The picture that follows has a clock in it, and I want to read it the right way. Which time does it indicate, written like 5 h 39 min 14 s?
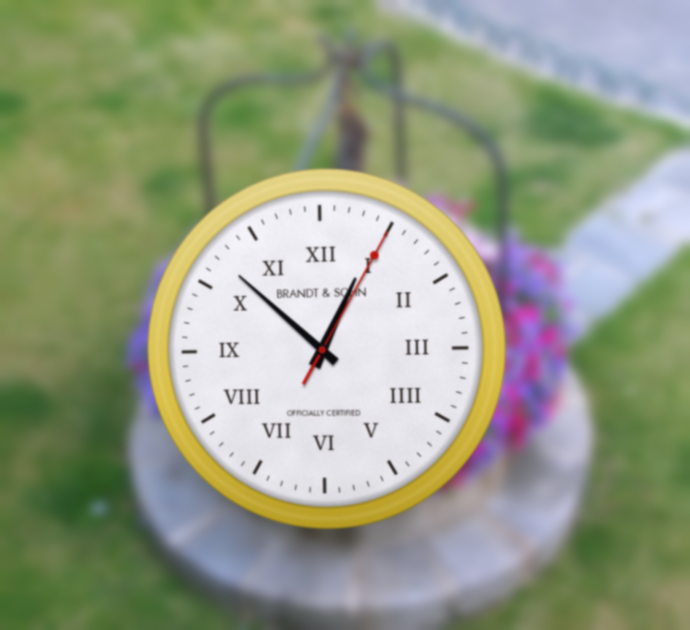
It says 12 h 52 min 05 s
